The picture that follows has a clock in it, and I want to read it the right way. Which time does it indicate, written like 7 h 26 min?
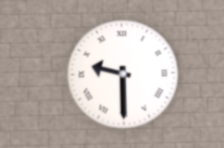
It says 9 h 30 min
